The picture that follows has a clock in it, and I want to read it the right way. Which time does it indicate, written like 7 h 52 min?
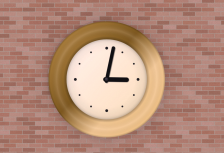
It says 3 h 02 min
